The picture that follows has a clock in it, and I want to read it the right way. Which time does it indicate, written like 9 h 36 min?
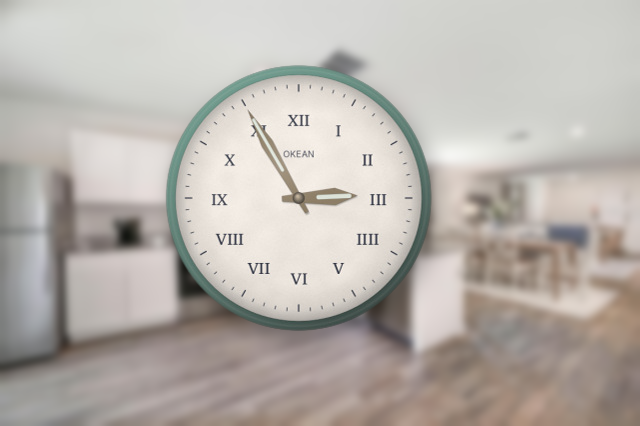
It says 2 h 55 min
